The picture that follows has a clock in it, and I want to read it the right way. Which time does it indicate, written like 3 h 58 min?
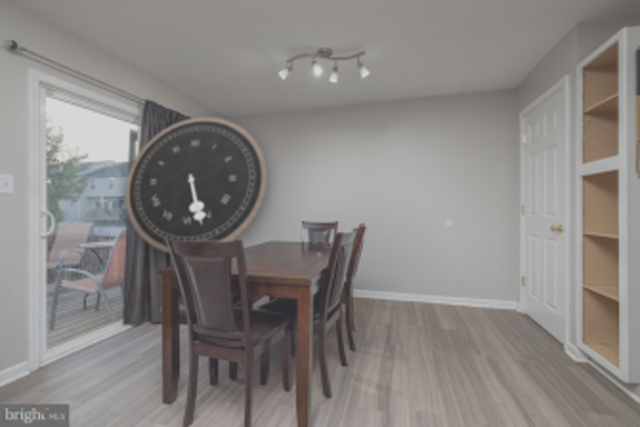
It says 5 h 27 min
